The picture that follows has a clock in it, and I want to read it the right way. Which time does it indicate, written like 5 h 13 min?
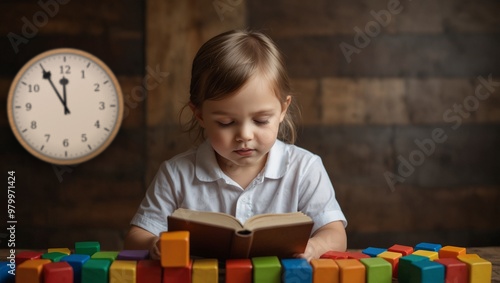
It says 11 h 55 min
